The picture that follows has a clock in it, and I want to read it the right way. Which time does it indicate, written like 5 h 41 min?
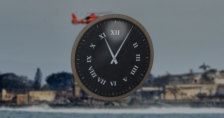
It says 11 h 05 min
